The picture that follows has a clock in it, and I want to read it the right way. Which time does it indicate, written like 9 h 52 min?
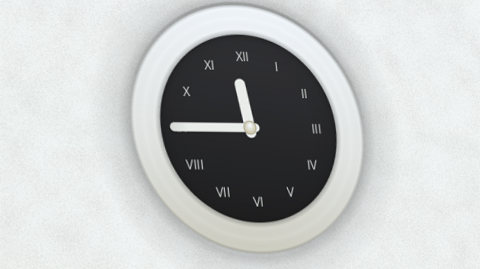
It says 11 h 45 min
